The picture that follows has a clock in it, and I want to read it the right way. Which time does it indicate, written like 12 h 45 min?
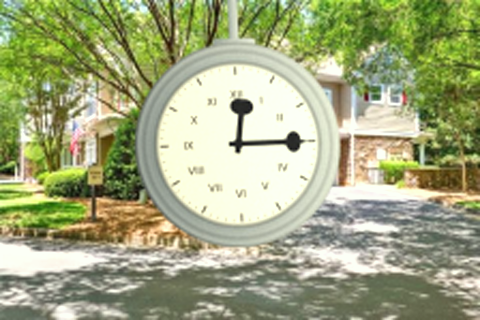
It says 12 h 15 min
